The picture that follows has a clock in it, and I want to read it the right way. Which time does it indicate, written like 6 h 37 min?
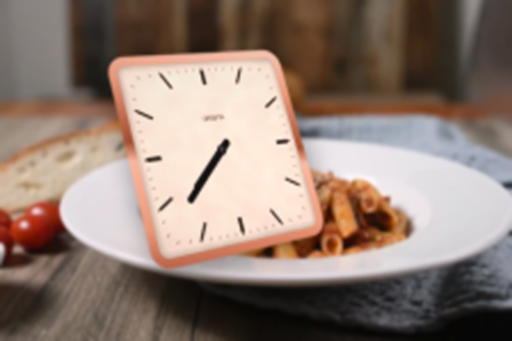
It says 7 h 38 min
